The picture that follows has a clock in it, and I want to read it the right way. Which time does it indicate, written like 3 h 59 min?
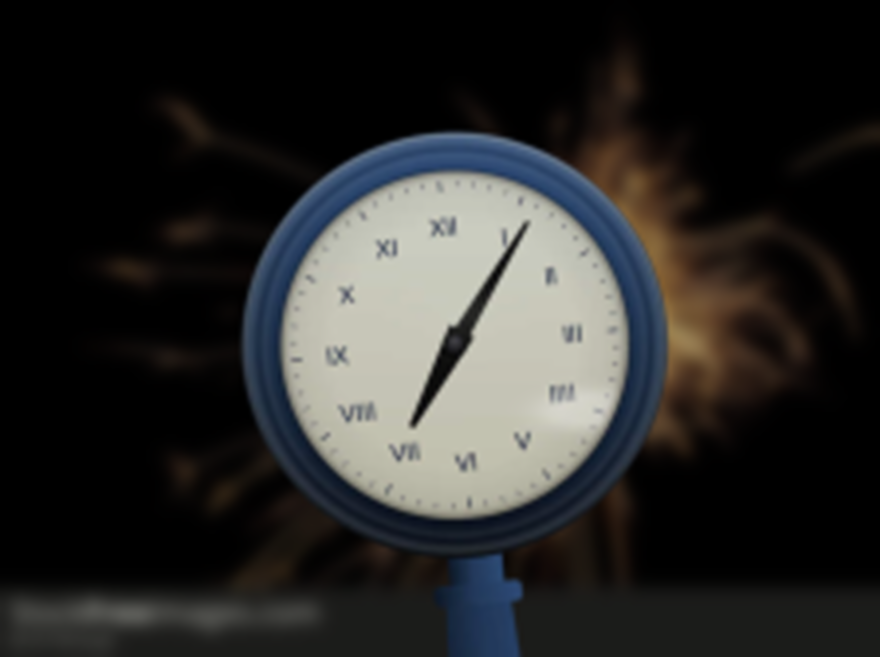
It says 7 h 06 min
